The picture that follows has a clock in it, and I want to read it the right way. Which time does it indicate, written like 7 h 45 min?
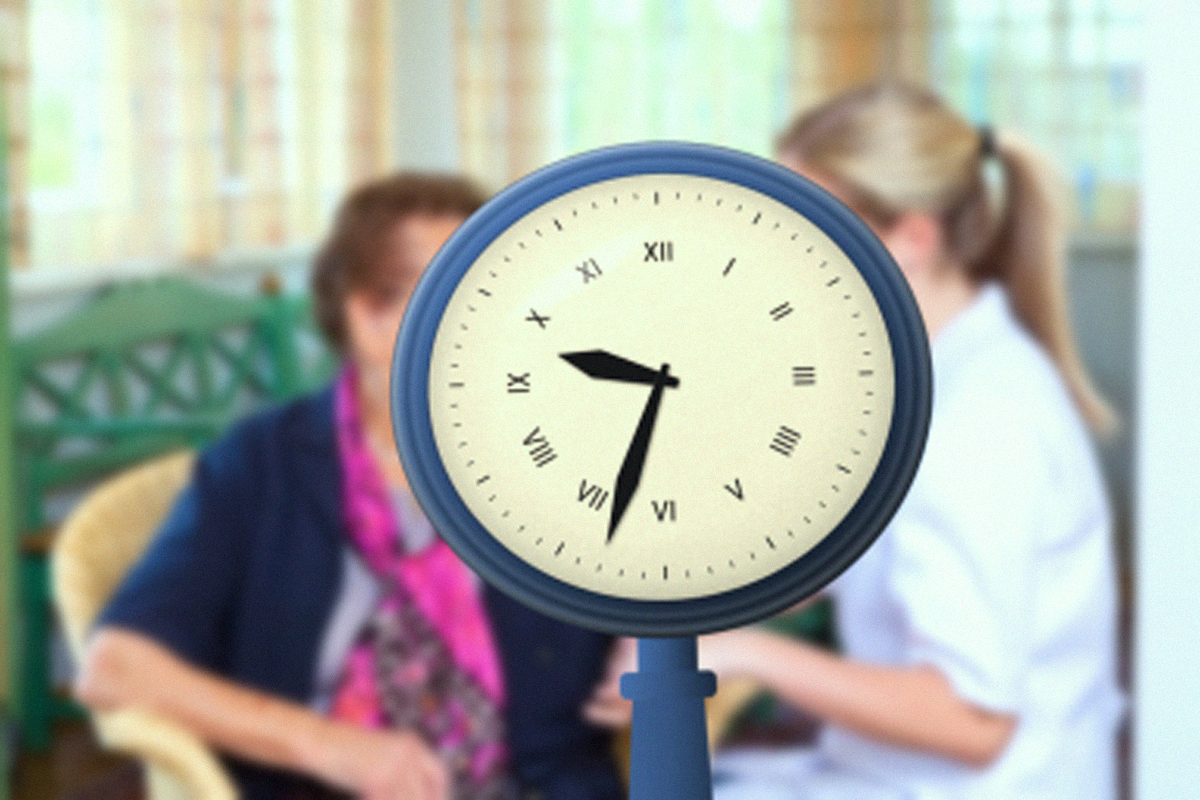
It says 9 h 33 min
